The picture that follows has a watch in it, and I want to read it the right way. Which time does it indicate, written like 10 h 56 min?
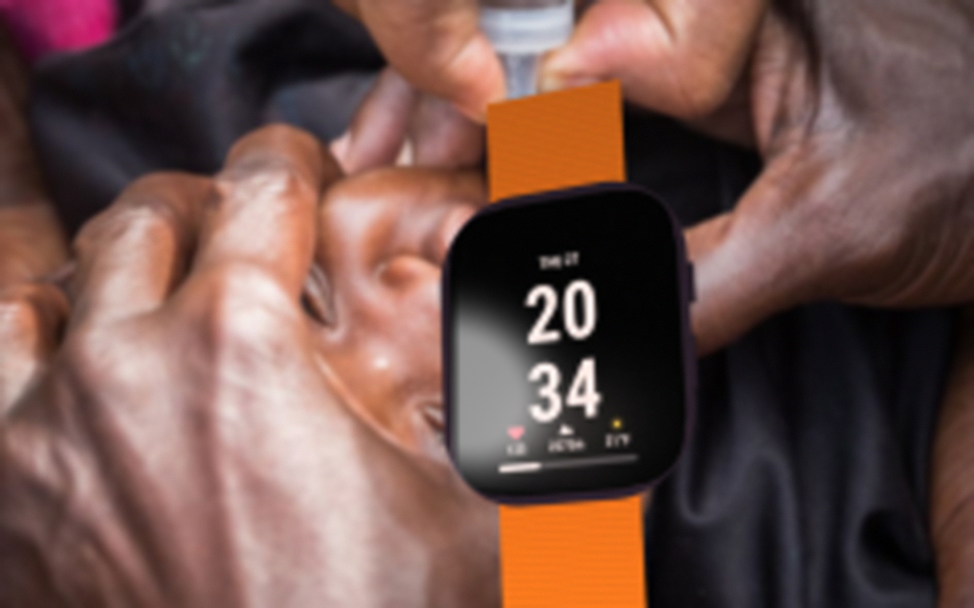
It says 20 h 34 min
